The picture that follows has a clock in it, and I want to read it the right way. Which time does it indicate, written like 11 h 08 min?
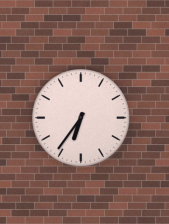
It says 6 h 36 min
